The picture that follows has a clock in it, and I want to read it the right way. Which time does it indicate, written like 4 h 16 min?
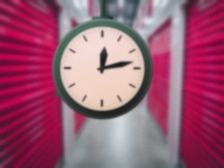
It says 12 h 13 min
